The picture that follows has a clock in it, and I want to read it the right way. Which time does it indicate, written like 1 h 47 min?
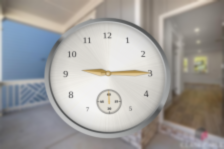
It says 9 h 15 min
